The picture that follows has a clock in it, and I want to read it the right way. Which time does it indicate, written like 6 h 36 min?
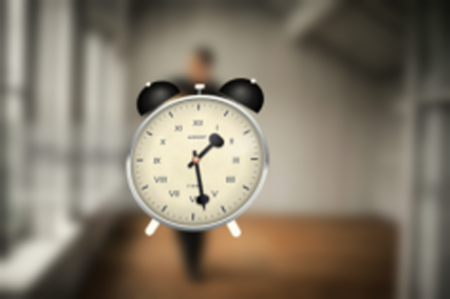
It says 1 h 28 min
